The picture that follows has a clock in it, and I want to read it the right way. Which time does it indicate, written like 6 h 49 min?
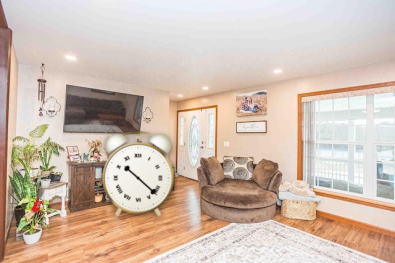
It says 10 h 22 min
